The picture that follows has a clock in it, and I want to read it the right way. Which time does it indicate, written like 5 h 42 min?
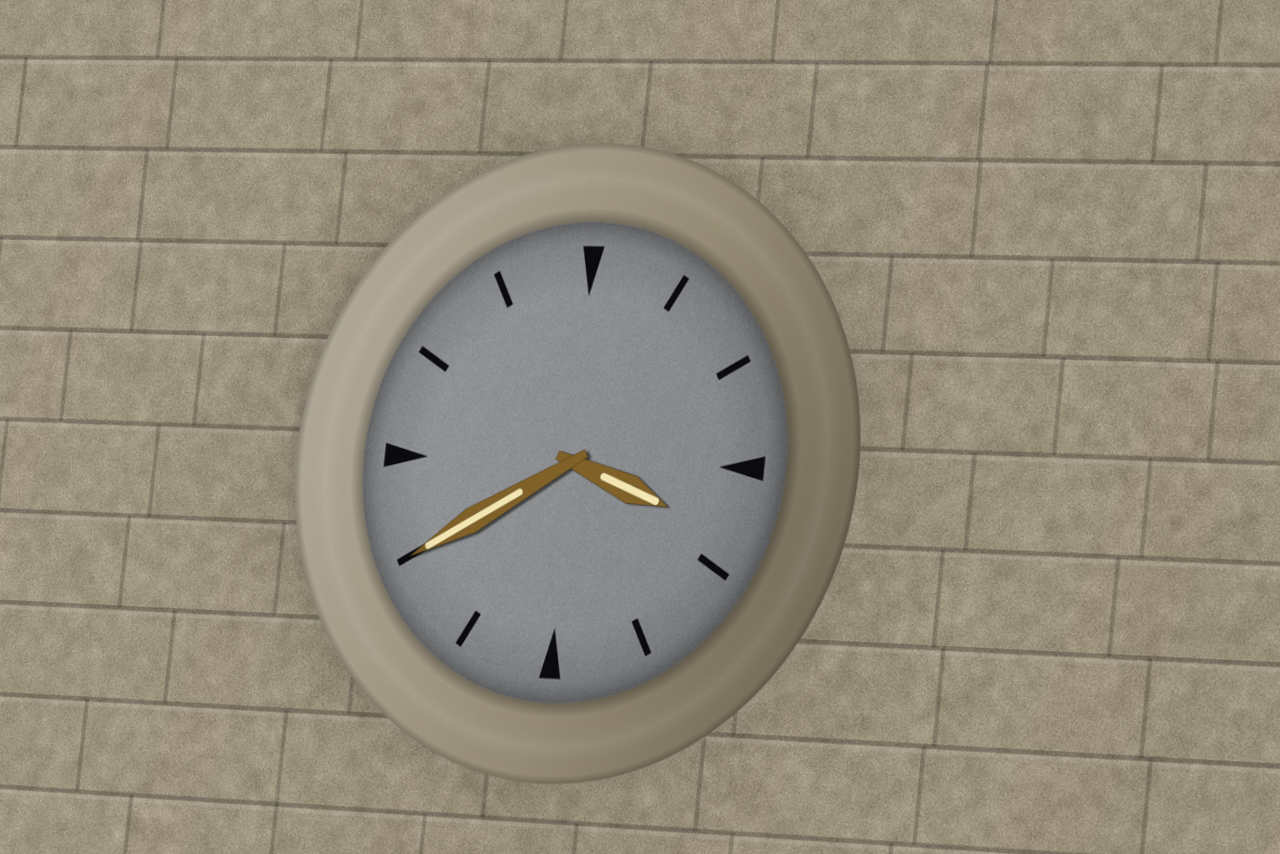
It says 3 h 40 min
